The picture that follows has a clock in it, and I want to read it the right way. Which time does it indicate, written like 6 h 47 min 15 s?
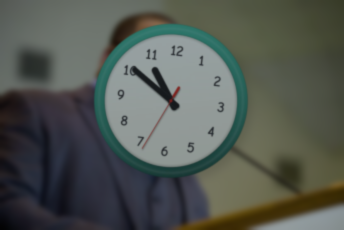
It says 10 h 50 min 34 s
